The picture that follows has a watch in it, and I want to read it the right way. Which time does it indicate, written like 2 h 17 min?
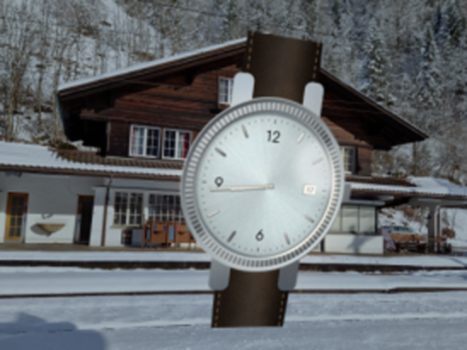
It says 8 h 44 min
